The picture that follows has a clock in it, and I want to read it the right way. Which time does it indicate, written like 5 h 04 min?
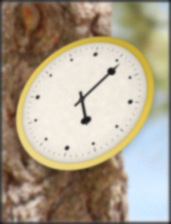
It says 5 h 06 min
